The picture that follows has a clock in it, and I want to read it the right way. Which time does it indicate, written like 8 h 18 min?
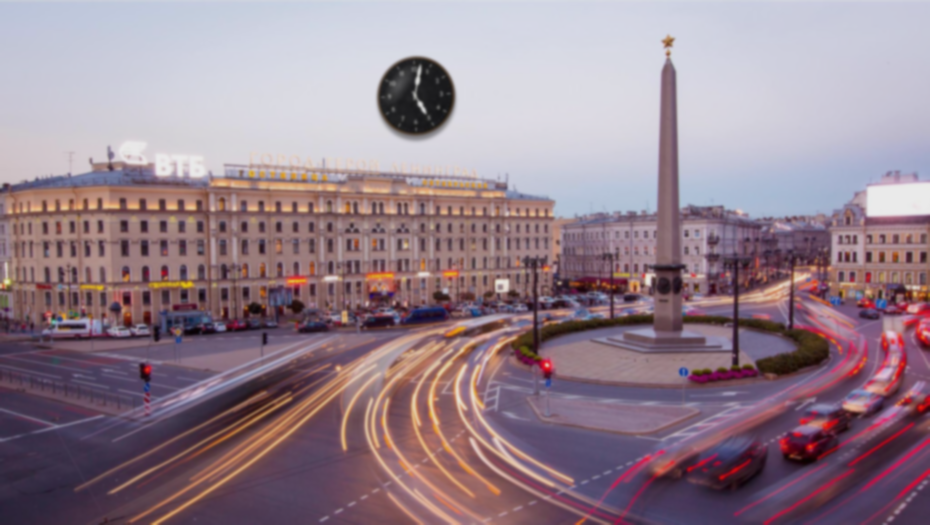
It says 5 h 02 min
